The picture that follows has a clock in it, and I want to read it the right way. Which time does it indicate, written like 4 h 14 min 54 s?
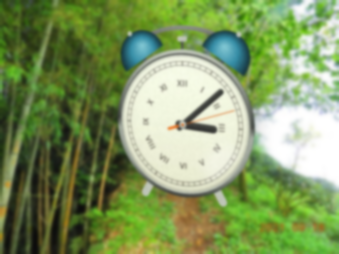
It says 3 h 08 min 12 s
